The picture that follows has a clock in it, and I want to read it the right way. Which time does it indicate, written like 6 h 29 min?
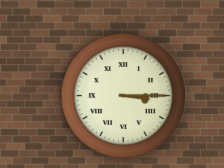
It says 3 h 15 min
